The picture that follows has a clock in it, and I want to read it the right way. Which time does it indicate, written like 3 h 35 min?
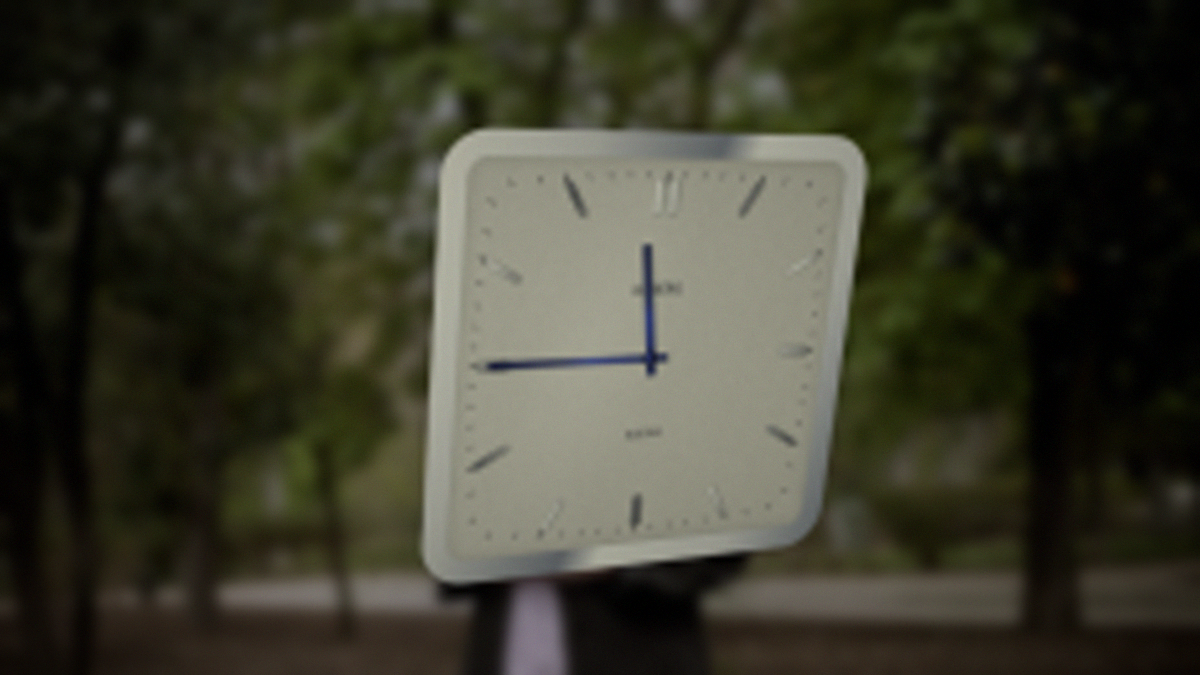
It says 11 h 45 min
